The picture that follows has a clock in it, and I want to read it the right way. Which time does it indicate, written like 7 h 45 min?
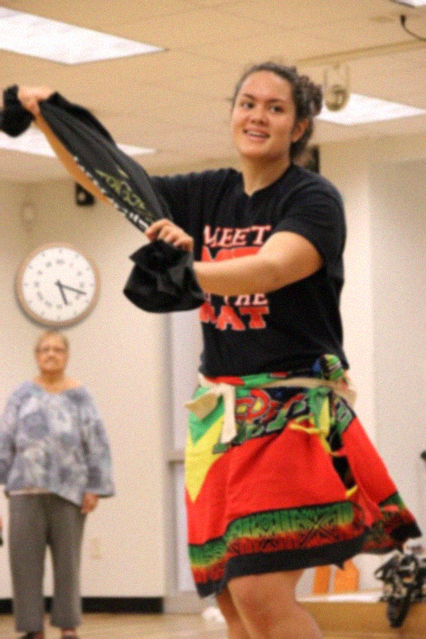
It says 5 h 18 min
